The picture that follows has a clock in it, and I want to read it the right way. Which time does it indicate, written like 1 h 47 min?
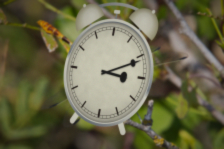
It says 3 h 11 min
